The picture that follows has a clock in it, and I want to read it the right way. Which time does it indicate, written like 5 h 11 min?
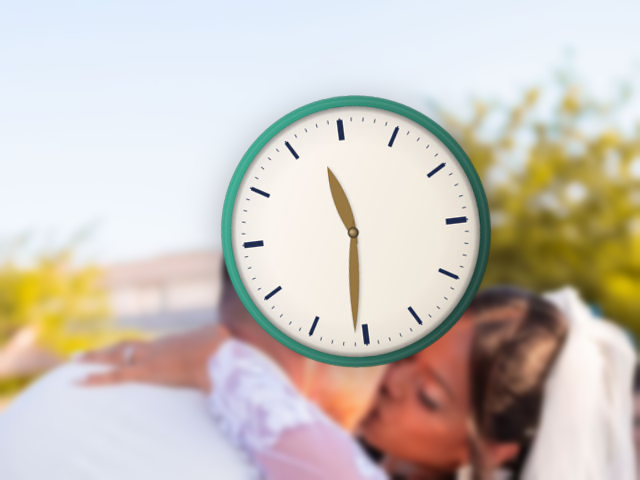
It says 11 h 31 min
